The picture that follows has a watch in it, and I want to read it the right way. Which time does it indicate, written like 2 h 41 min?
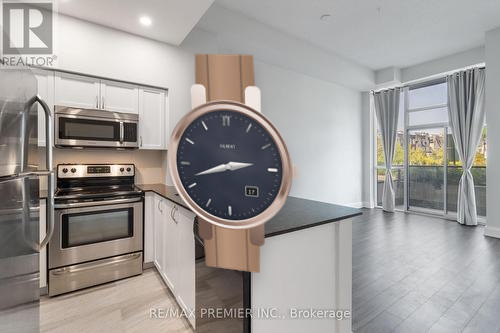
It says 2 h 42 min
